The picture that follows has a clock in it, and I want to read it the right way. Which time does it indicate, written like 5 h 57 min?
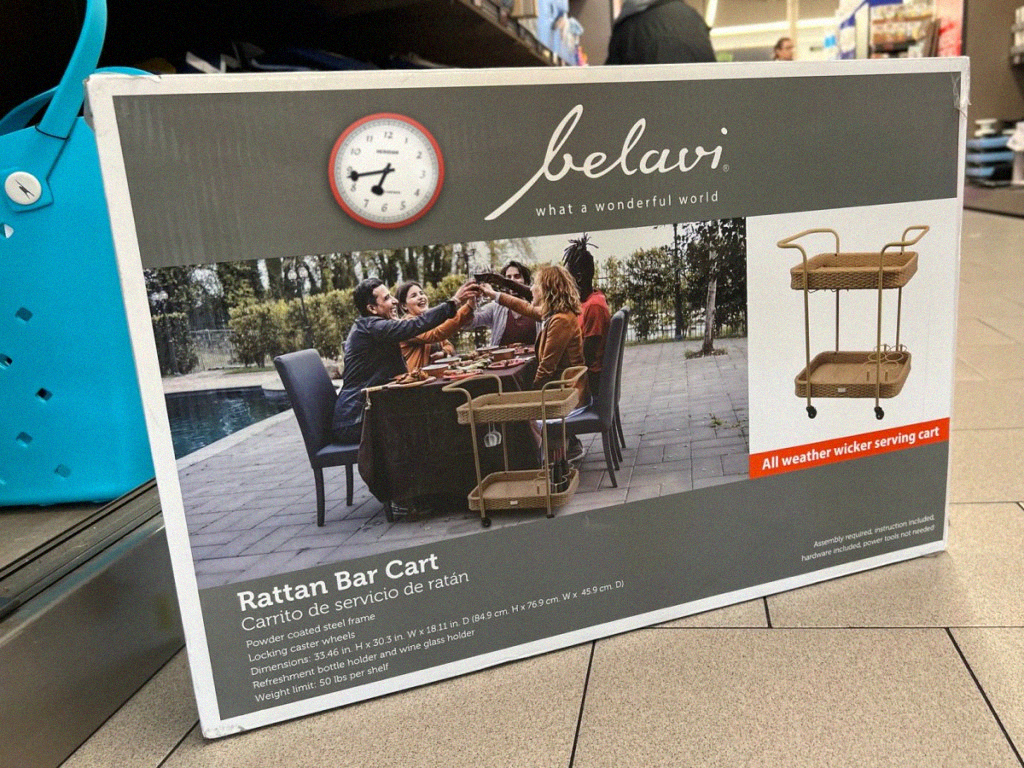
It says 6 h 43 min
